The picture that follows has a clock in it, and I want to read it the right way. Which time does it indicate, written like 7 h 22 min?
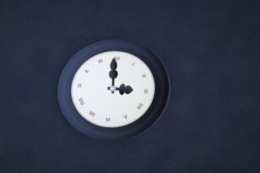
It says 2 h 59 min
